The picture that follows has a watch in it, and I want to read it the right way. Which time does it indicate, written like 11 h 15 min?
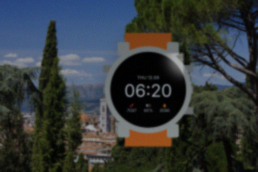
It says 6 h 20 min
